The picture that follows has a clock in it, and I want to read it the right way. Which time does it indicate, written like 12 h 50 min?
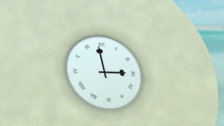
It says 2 h 59 min
